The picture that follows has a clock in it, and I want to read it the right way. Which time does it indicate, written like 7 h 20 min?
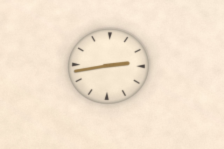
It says 2 h 43 min
